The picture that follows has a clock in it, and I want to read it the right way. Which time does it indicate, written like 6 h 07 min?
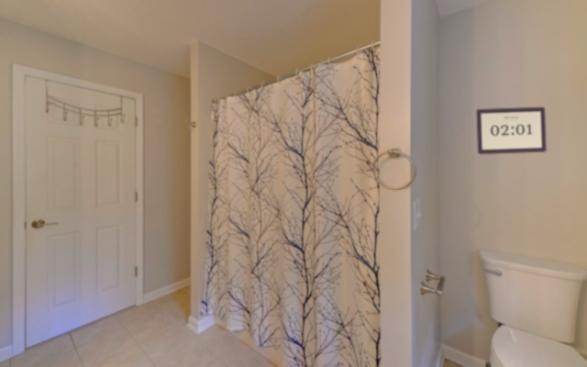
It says 2 h 01 min
